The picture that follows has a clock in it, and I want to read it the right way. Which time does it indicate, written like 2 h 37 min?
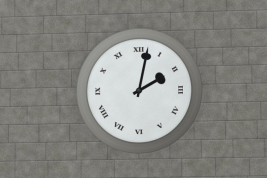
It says 2 h 02 min
